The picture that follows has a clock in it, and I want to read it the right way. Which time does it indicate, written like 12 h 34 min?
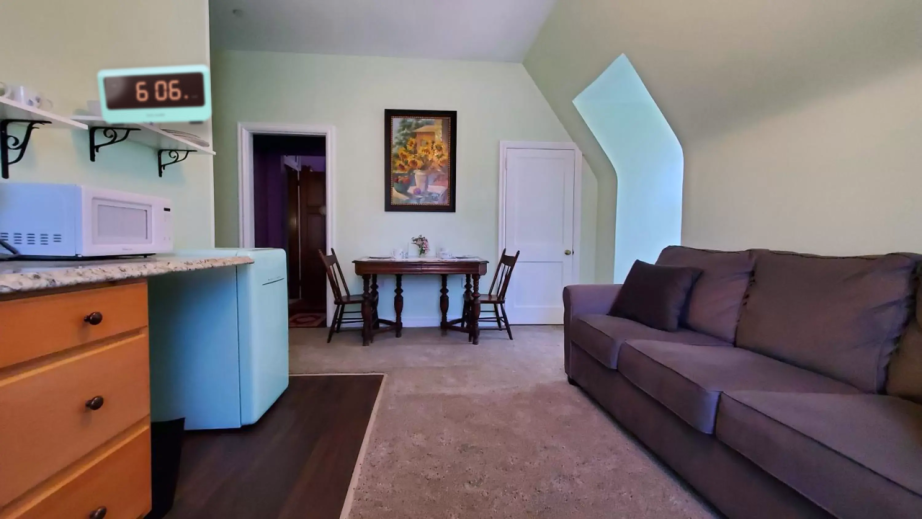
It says 6 h 06 min
